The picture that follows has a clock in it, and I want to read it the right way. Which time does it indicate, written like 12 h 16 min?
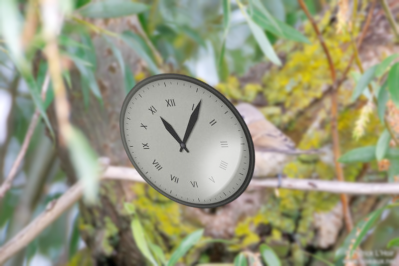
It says 11 h 06 min
